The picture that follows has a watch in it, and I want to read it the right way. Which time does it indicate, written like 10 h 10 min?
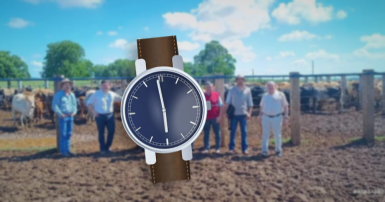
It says 5 h 59 min
